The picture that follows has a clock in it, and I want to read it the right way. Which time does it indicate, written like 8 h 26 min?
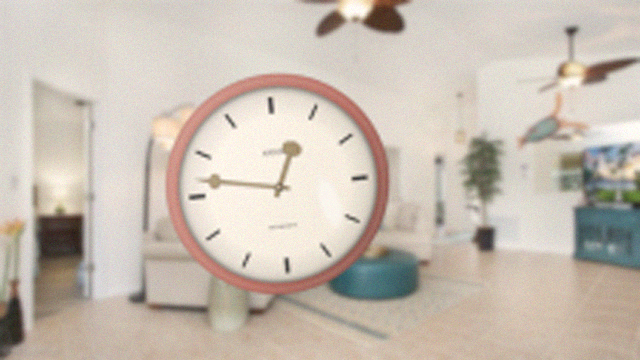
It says 12 h 47 min
